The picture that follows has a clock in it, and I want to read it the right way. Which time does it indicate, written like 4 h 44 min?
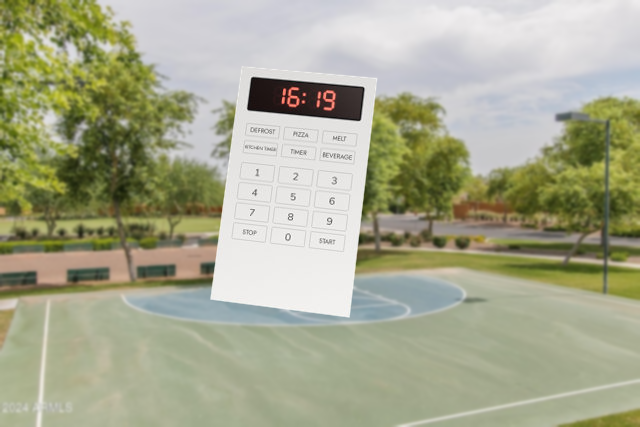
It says 16 h 19 min
